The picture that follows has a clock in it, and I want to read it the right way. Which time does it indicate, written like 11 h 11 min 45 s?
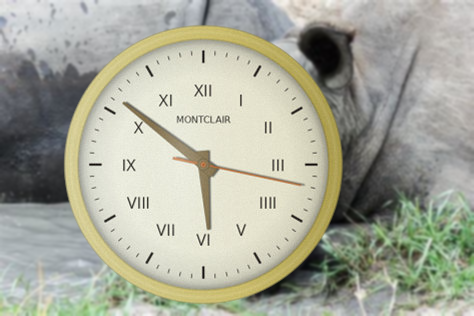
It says 5 h 51 min 17 s
